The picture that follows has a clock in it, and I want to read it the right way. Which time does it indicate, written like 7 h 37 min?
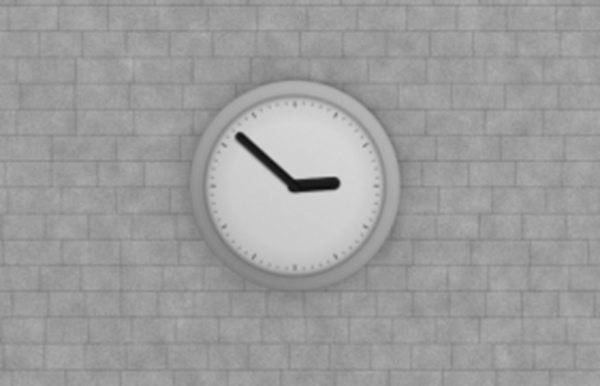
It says 2 h 52 min
